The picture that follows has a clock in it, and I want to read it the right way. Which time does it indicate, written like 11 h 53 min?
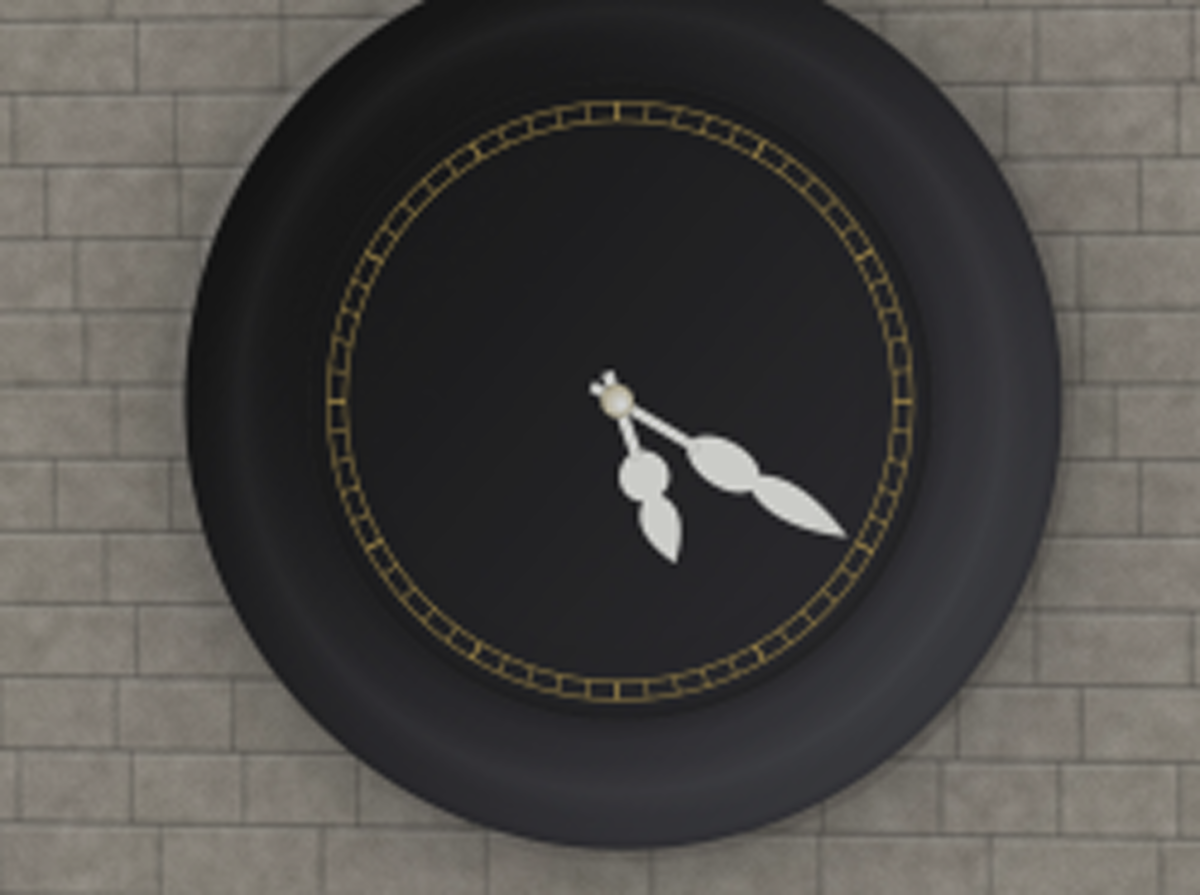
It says 5 h 20 min
